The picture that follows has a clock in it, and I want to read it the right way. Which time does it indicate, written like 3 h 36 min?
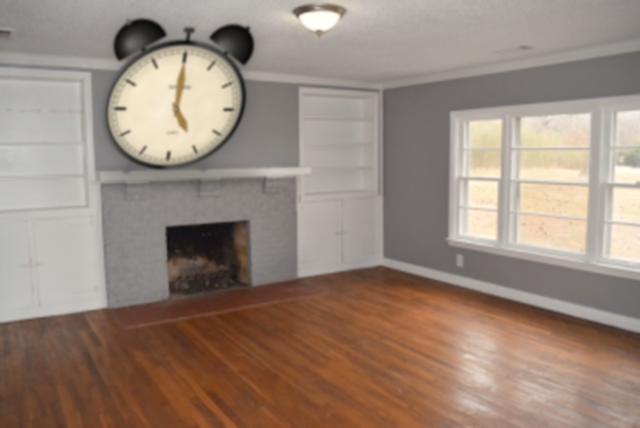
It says 5 h 00 min
